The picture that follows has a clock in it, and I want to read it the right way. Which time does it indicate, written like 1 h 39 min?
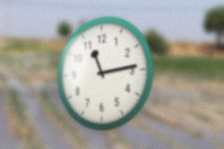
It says 11 h 14 min
